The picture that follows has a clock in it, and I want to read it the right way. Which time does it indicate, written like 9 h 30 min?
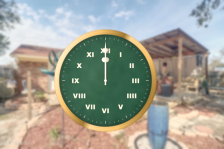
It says 12 h 00 min
